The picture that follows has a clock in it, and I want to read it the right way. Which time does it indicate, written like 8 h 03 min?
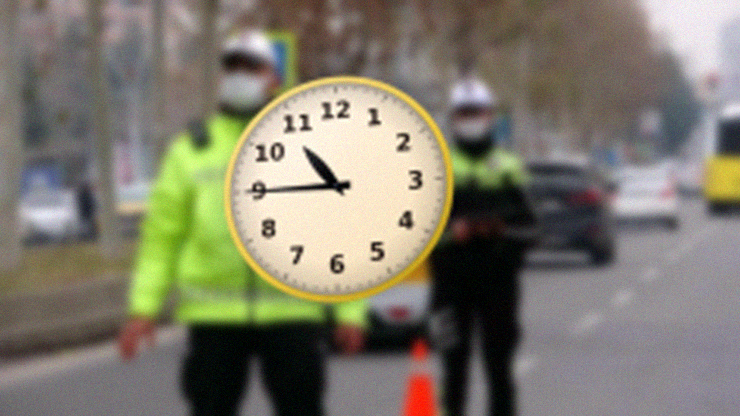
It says 10 h 45 min
